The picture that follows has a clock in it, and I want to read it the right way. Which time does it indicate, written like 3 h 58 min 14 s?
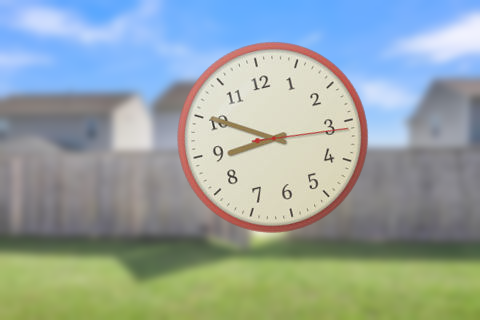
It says 8 h 50 min 16 s
